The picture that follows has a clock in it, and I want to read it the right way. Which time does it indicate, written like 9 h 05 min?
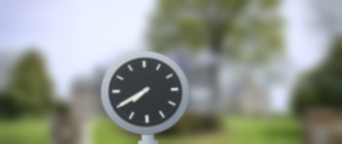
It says 7 h 40 min
